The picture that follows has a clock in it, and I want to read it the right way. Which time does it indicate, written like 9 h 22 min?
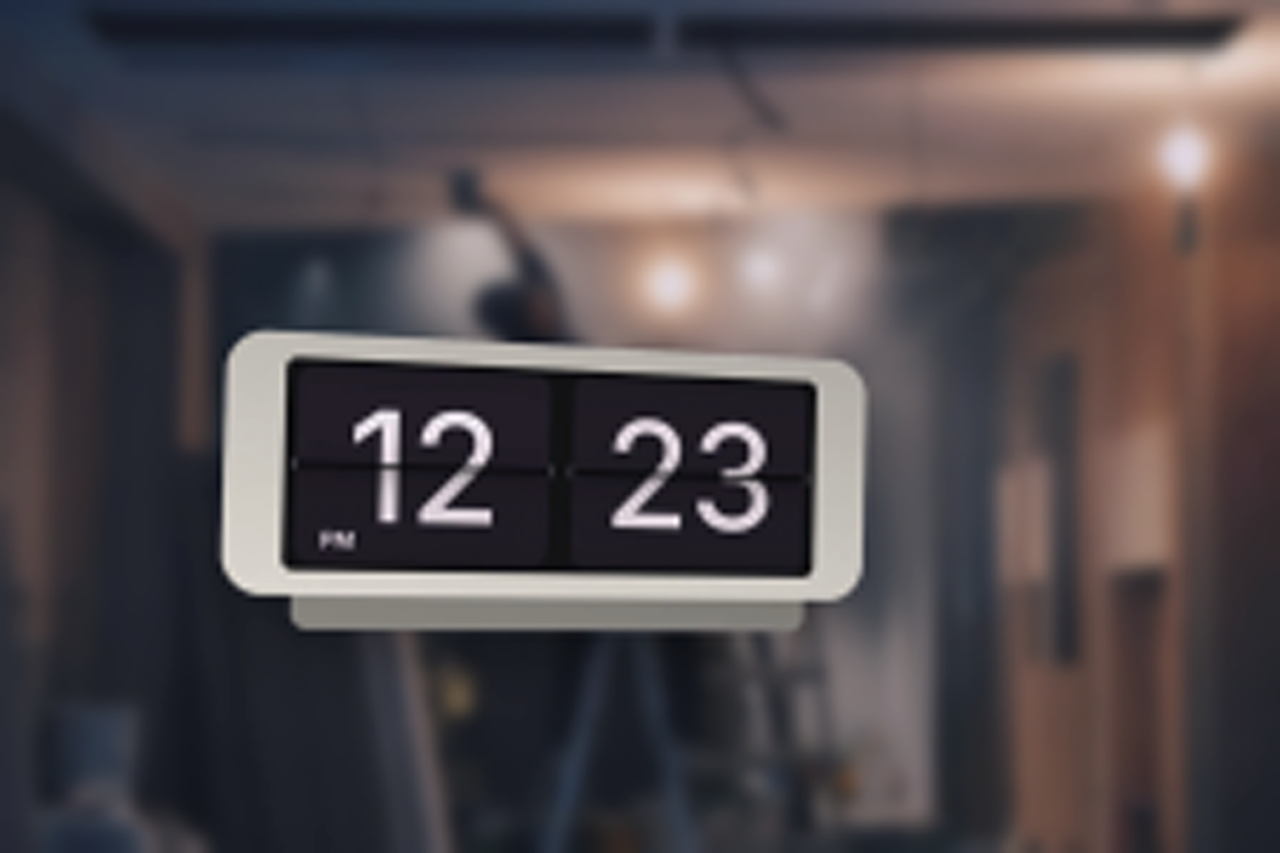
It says 12 h 23 min
